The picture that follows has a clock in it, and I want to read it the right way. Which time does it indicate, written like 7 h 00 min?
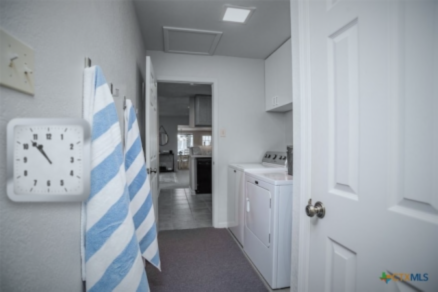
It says 10 h 53 min
